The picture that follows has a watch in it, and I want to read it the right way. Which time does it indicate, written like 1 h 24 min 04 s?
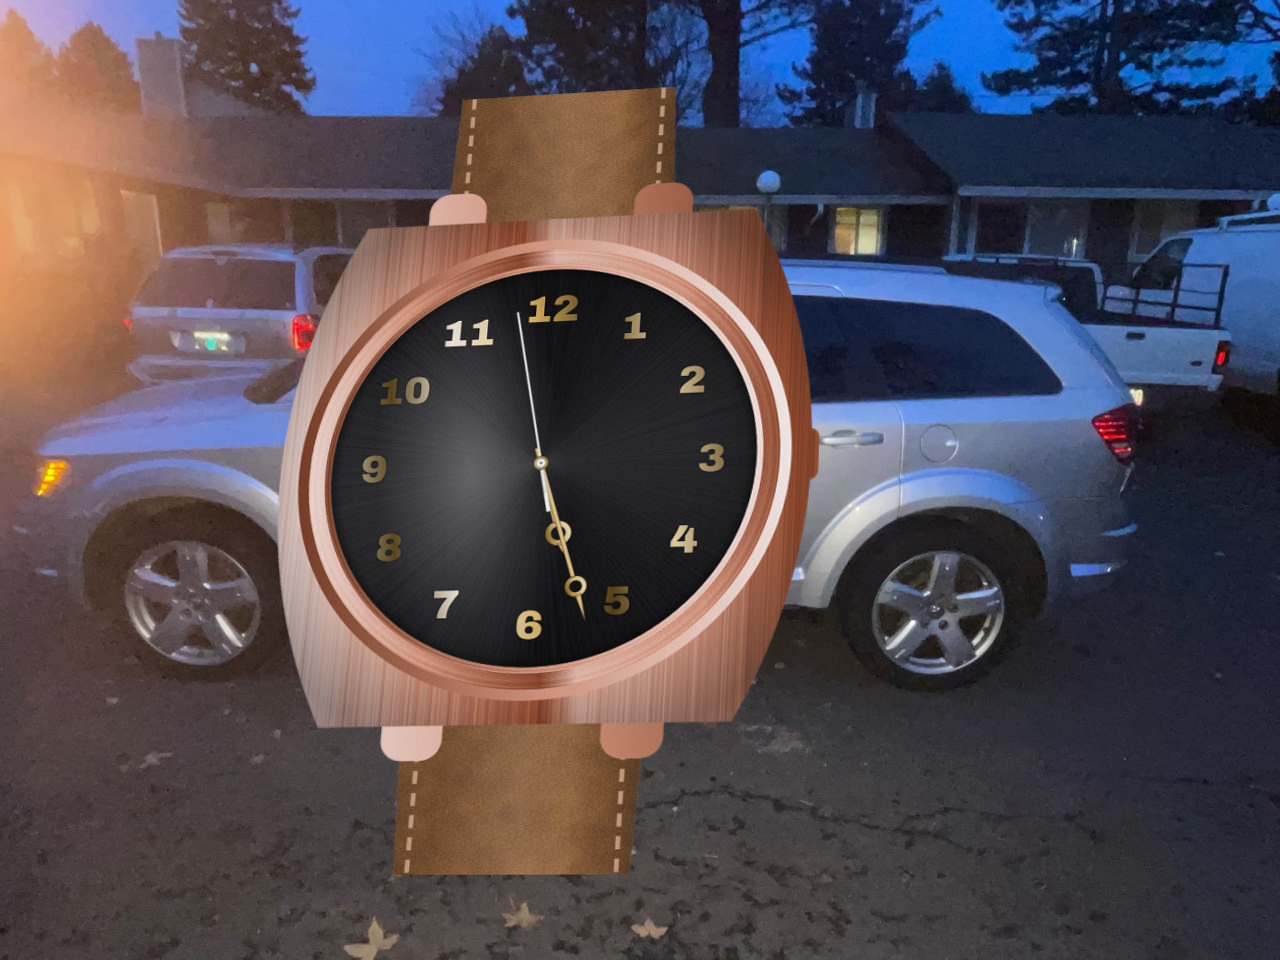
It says 5 h 26 min 58 s
